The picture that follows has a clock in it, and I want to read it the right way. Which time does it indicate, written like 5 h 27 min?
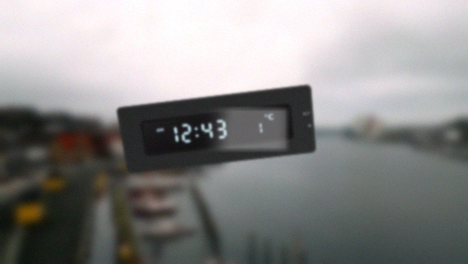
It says 12 h 43 min
